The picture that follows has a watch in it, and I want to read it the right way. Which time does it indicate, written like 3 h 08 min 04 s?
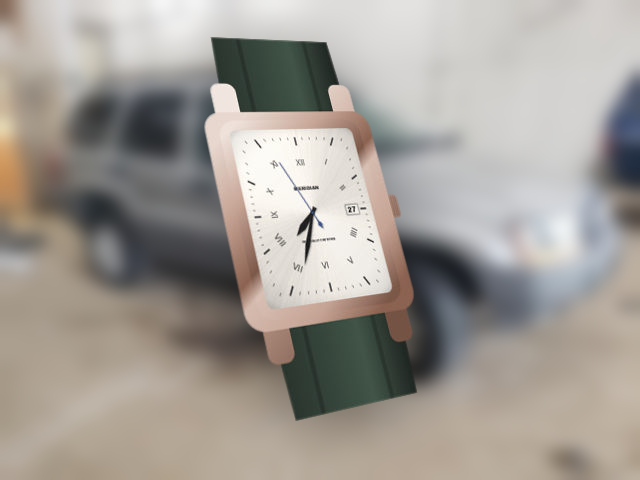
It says 7 h 33 min 56 s
